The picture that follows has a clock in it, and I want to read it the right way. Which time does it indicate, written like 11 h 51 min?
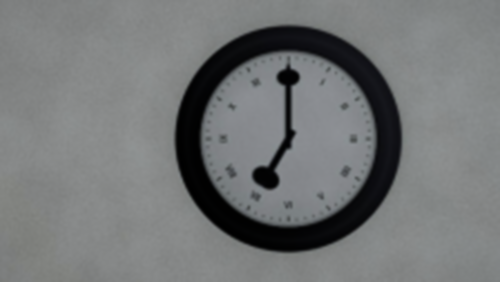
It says 7 h 00 min
